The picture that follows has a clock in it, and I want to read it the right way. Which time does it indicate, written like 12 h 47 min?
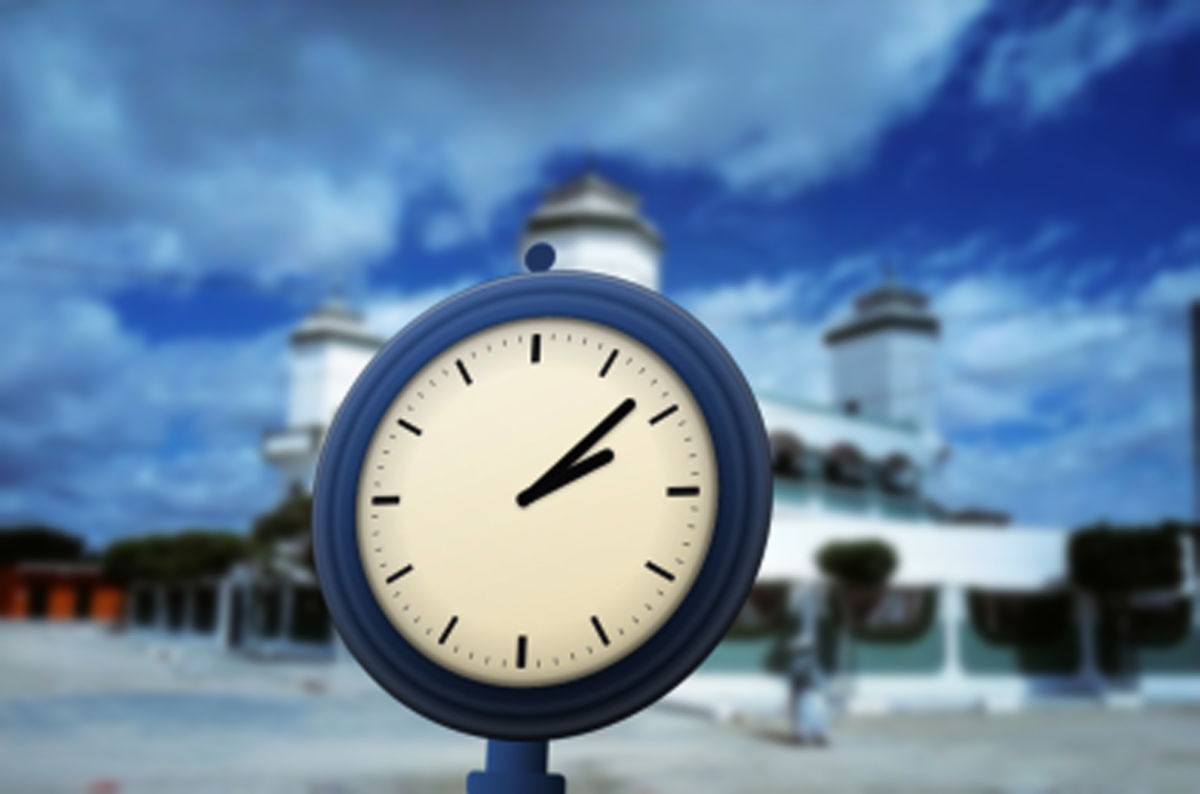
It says 2 h 08 min
